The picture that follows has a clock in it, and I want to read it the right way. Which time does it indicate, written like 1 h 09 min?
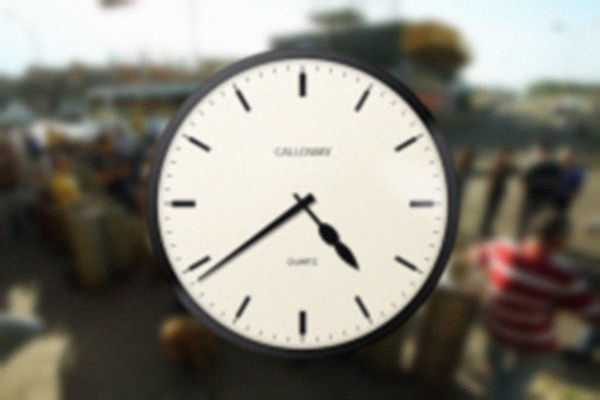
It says 4 h 39 min
